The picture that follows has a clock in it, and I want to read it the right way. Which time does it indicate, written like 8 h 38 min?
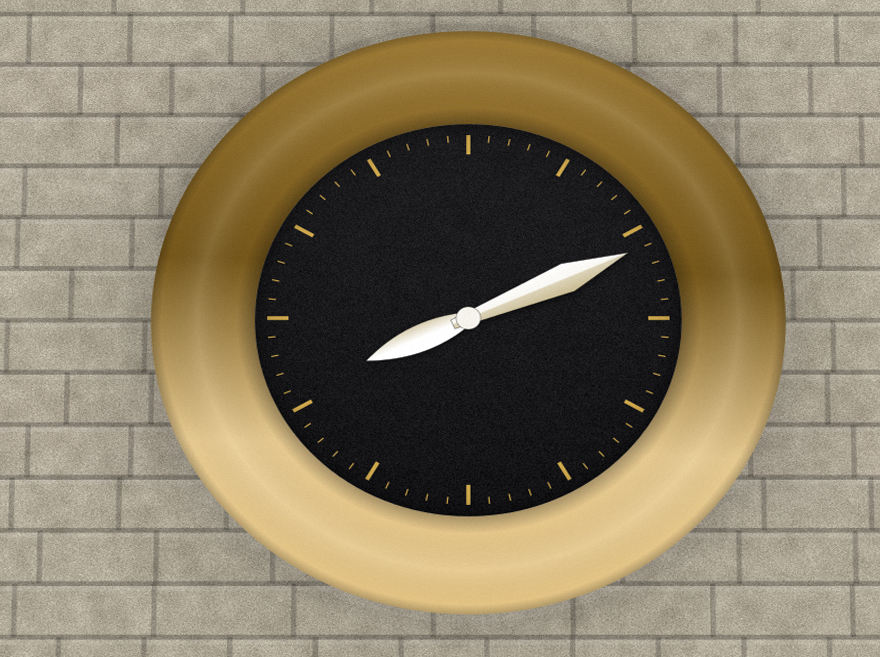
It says 8 h 11 min
